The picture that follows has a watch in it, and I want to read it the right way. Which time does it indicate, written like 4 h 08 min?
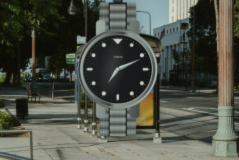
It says 7 h 11 min
